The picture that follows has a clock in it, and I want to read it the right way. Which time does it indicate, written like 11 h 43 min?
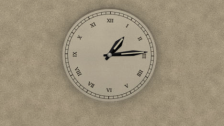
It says 1 h 14 min
